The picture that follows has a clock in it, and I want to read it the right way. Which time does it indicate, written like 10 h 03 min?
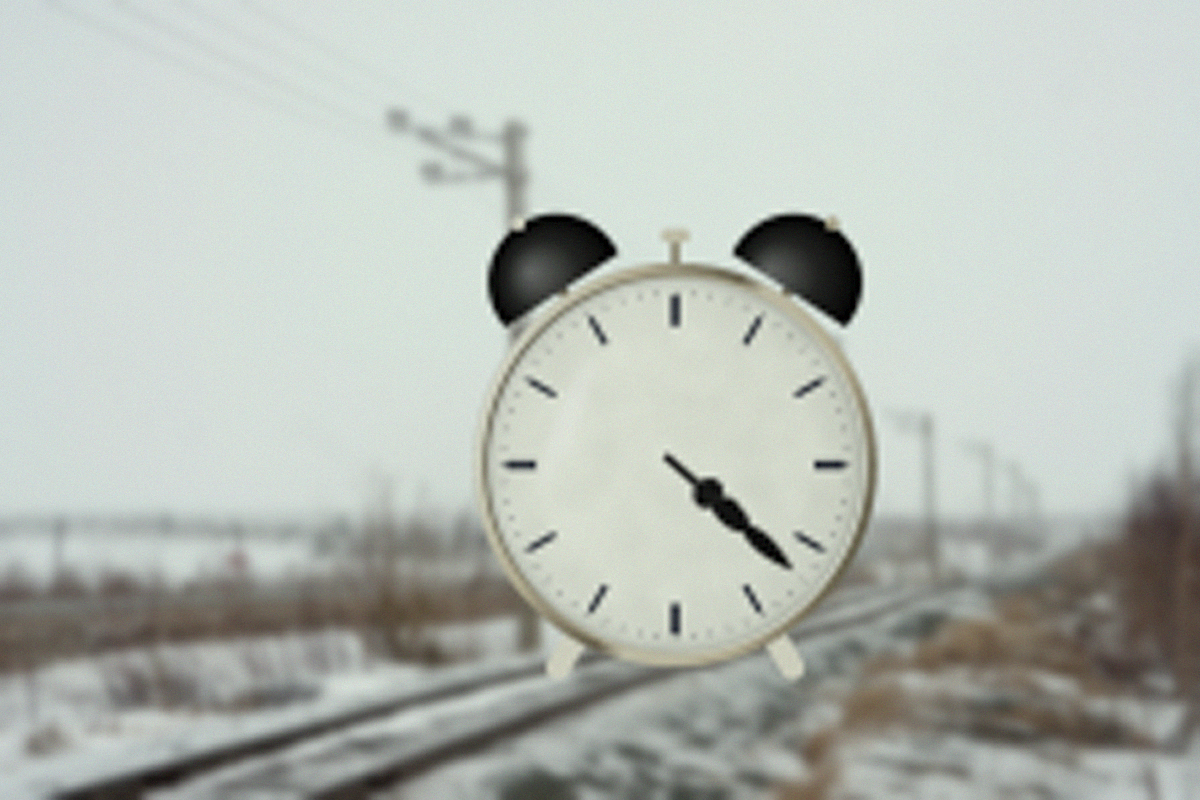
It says 4 h 22 min
